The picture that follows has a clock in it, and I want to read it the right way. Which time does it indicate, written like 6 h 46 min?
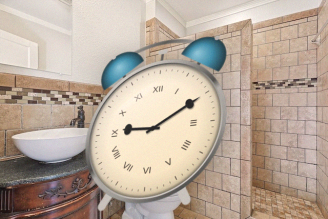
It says 9 h 10 min
